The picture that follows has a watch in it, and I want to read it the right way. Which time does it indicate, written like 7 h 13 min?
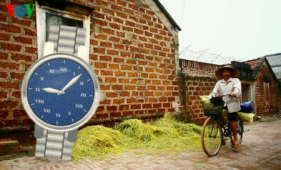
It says 9 h 07 min
